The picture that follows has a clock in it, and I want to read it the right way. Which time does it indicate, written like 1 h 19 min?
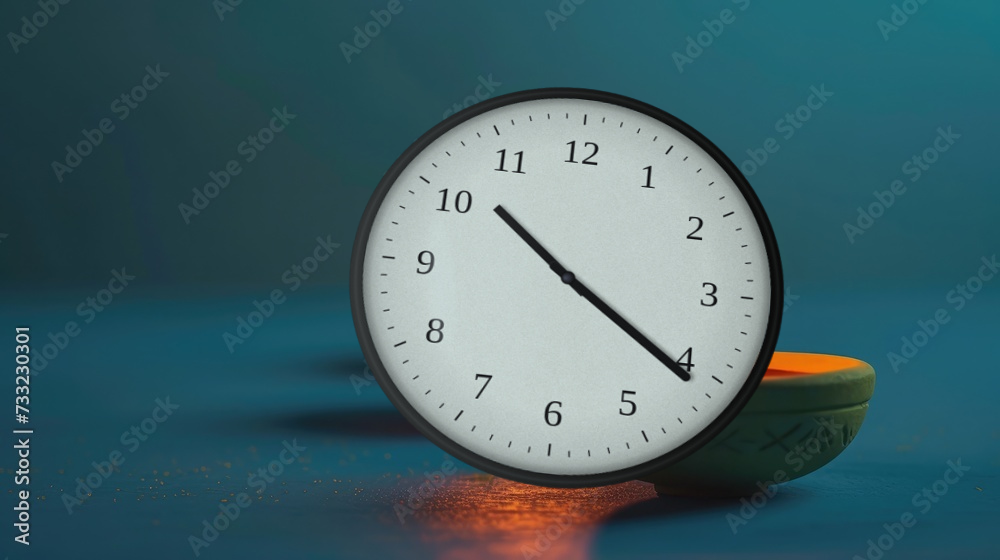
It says 10 h 21 min
